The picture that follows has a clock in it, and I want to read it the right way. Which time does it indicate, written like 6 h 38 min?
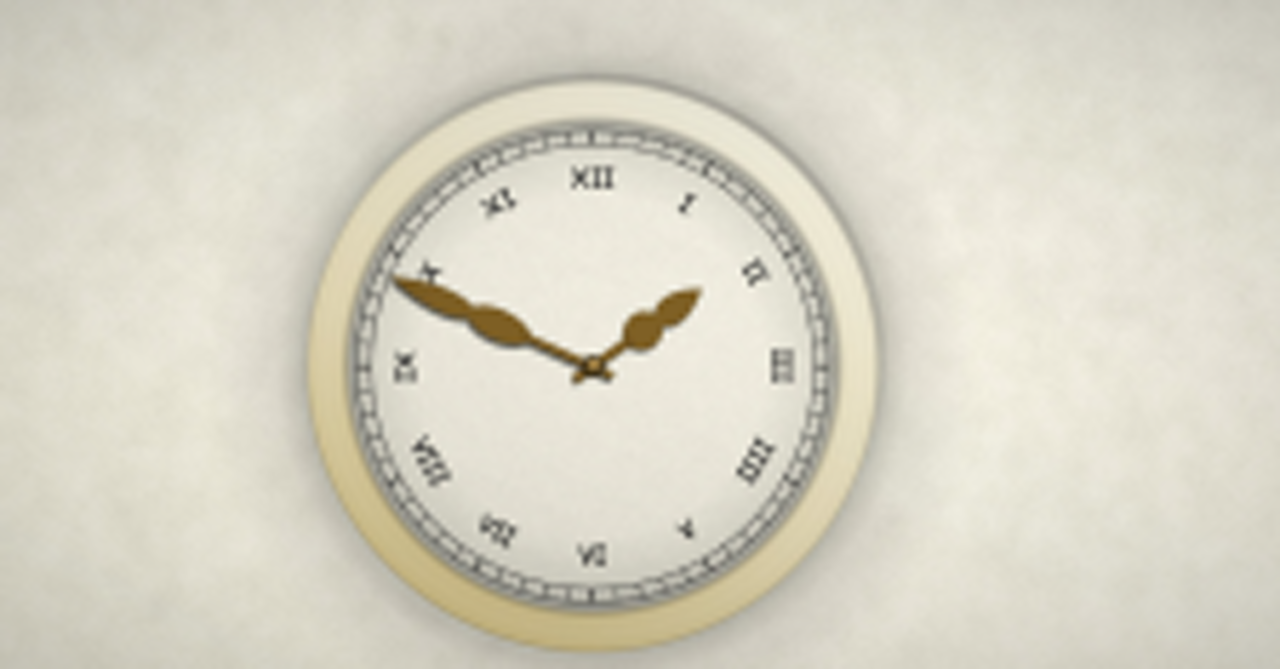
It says 1 h 49 min
